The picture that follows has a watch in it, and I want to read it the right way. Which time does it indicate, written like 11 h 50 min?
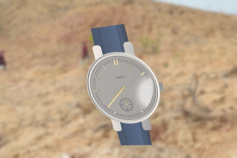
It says 7 h 38 min
